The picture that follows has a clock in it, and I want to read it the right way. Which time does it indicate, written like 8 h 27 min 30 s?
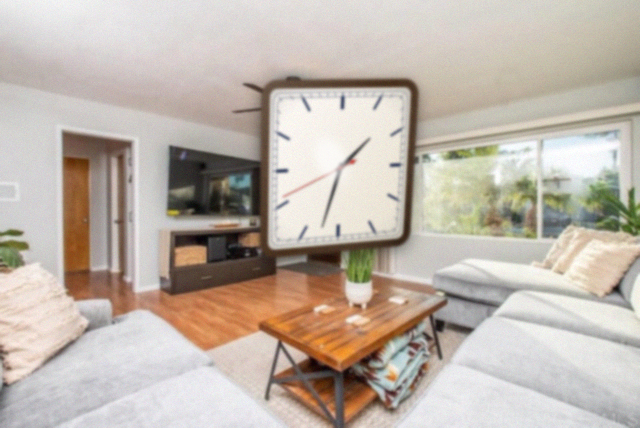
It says 1 h 32 min 41 s
